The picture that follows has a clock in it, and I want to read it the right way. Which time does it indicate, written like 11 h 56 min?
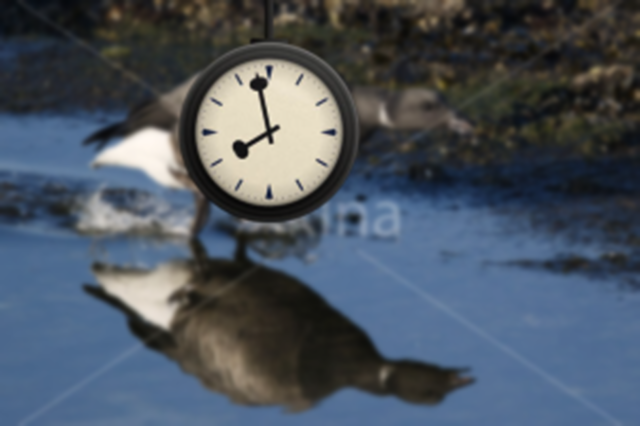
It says 7 h 58 min
